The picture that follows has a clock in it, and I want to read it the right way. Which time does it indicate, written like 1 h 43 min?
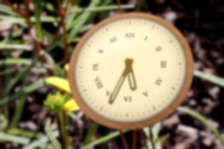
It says 5 h 34 min
